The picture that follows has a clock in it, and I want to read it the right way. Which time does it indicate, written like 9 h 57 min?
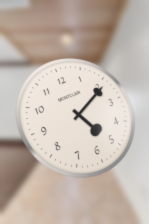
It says 5 h 11 min
